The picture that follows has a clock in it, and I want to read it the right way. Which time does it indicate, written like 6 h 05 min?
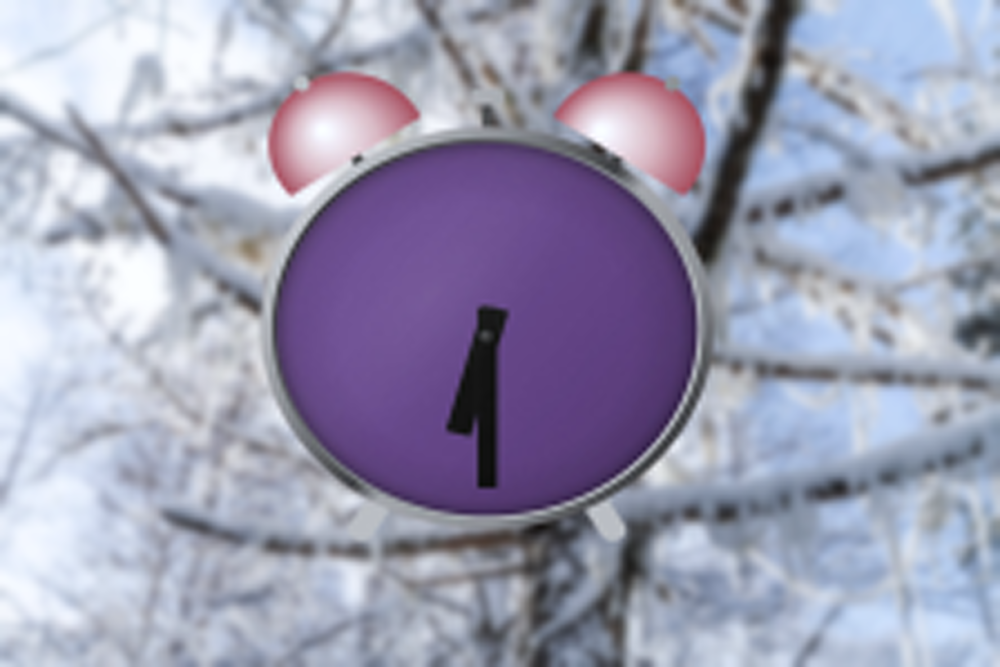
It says 6 h 30 min
